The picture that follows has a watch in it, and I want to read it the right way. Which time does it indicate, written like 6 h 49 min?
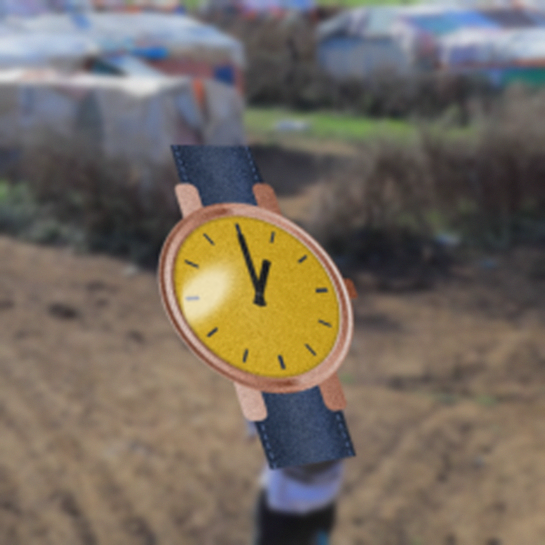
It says 1 h 00 min
